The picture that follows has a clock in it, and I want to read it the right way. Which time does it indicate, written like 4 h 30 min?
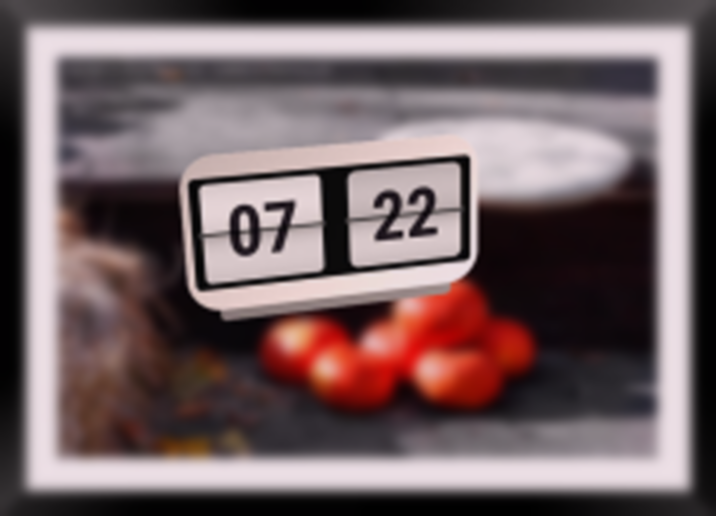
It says 7 h 22 min
